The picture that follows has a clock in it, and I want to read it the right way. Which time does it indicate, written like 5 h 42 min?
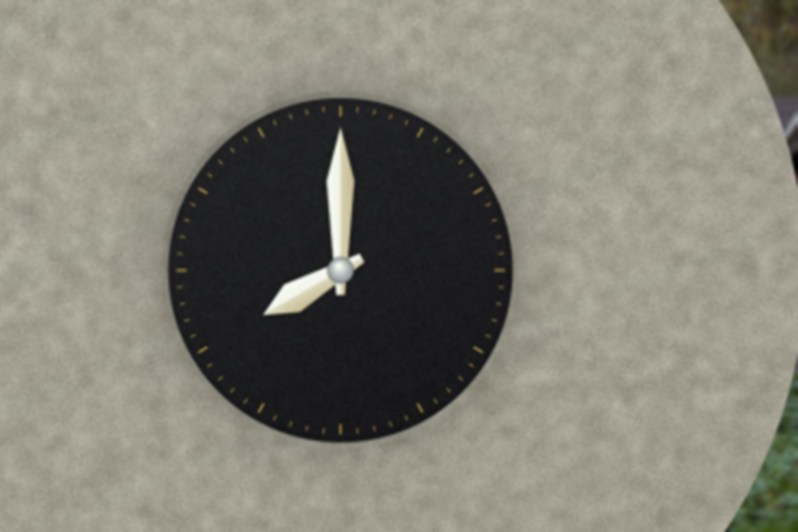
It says 8 h 00 min
